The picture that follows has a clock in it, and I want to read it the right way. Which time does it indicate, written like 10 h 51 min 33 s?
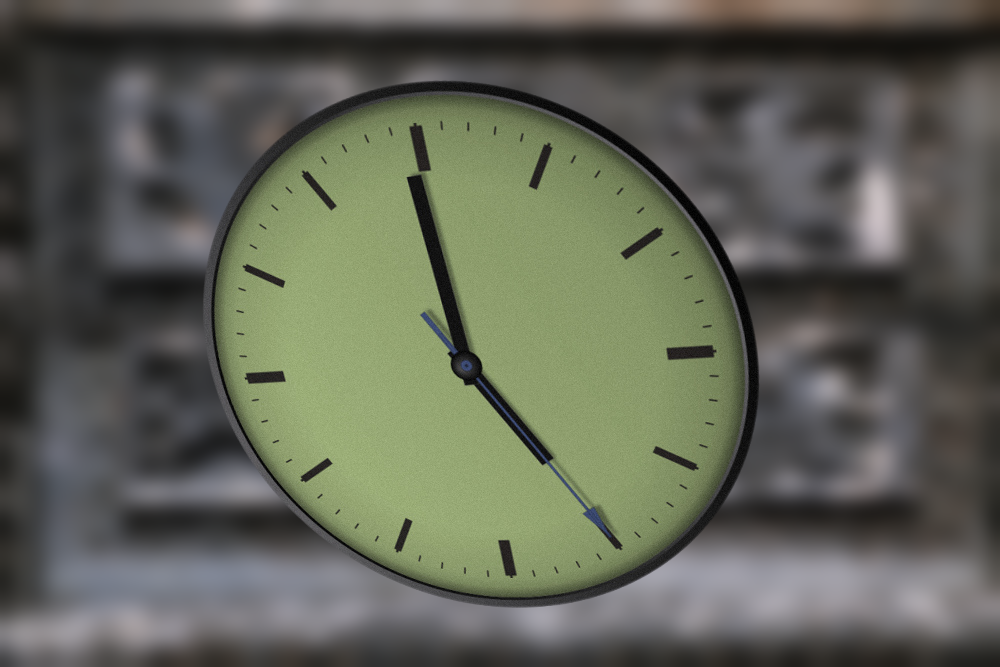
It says 4 h 59 min 25 s
